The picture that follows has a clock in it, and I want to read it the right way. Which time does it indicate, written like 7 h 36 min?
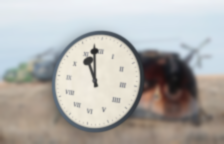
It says 10 h 58 min
